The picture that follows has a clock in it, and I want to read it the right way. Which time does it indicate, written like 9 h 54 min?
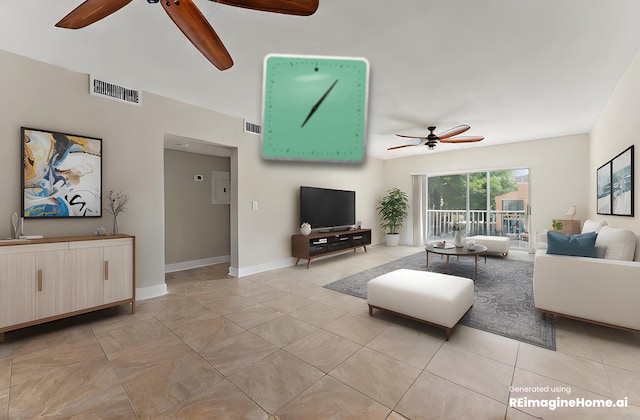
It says 7 h 06 min
